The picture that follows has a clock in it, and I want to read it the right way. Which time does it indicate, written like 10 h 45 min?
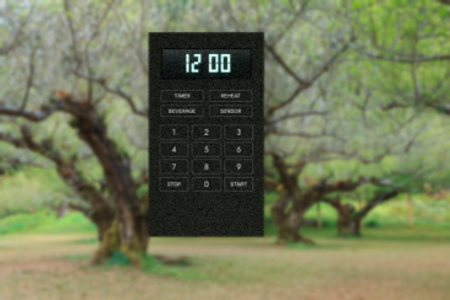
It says 12 h 00 min
